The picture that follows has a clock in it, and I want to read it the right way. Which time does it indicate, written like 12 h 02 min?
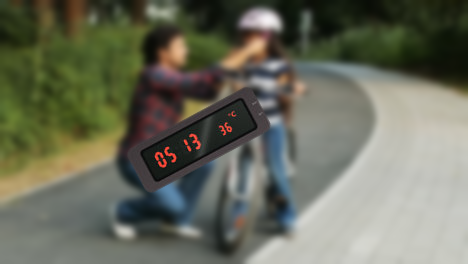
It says 5 h 13 min
